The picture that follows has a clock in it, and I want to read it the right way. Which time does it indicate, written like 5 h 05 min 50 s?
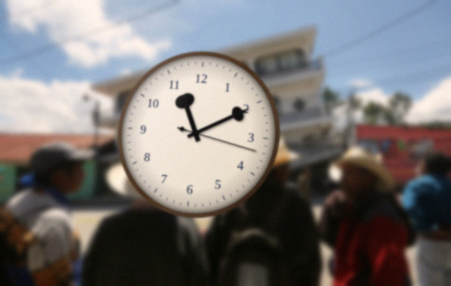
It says 11 h 10 min 17 s
